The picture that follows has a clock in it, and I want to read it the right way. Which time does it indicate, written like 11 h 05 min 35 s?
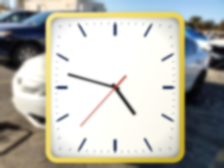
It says 4 h 47 min 37 s
